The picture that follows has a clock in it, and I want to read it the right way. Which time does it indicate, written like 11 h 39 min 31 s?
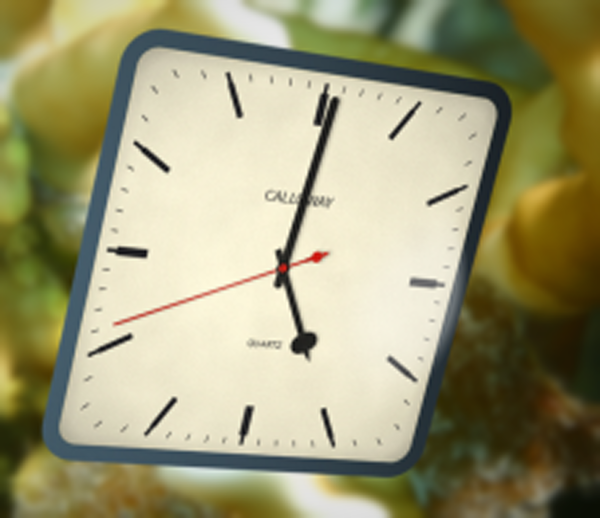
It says 5 h 00 min 41 s
